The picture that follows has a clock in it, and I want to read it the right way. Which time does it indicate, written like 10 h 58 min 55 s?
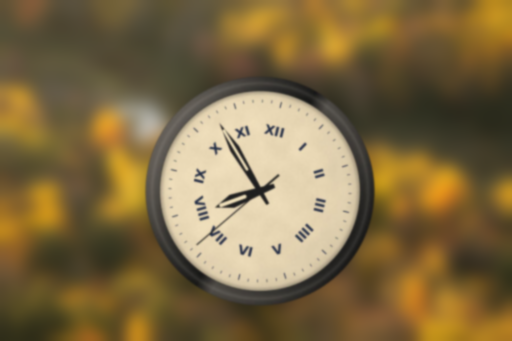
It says 7 h 52 min 36 s
